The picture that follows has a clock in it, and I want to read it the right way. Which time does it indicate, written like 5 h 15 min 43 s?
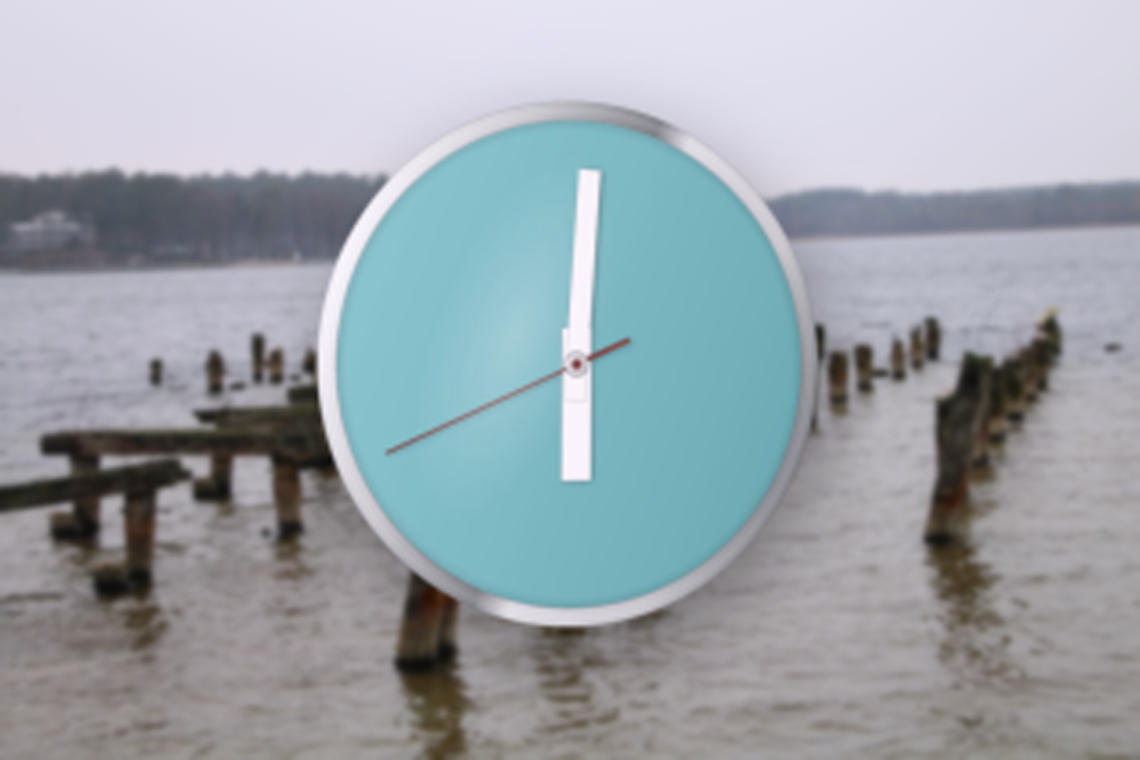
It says 6 h 00 min 41 s
